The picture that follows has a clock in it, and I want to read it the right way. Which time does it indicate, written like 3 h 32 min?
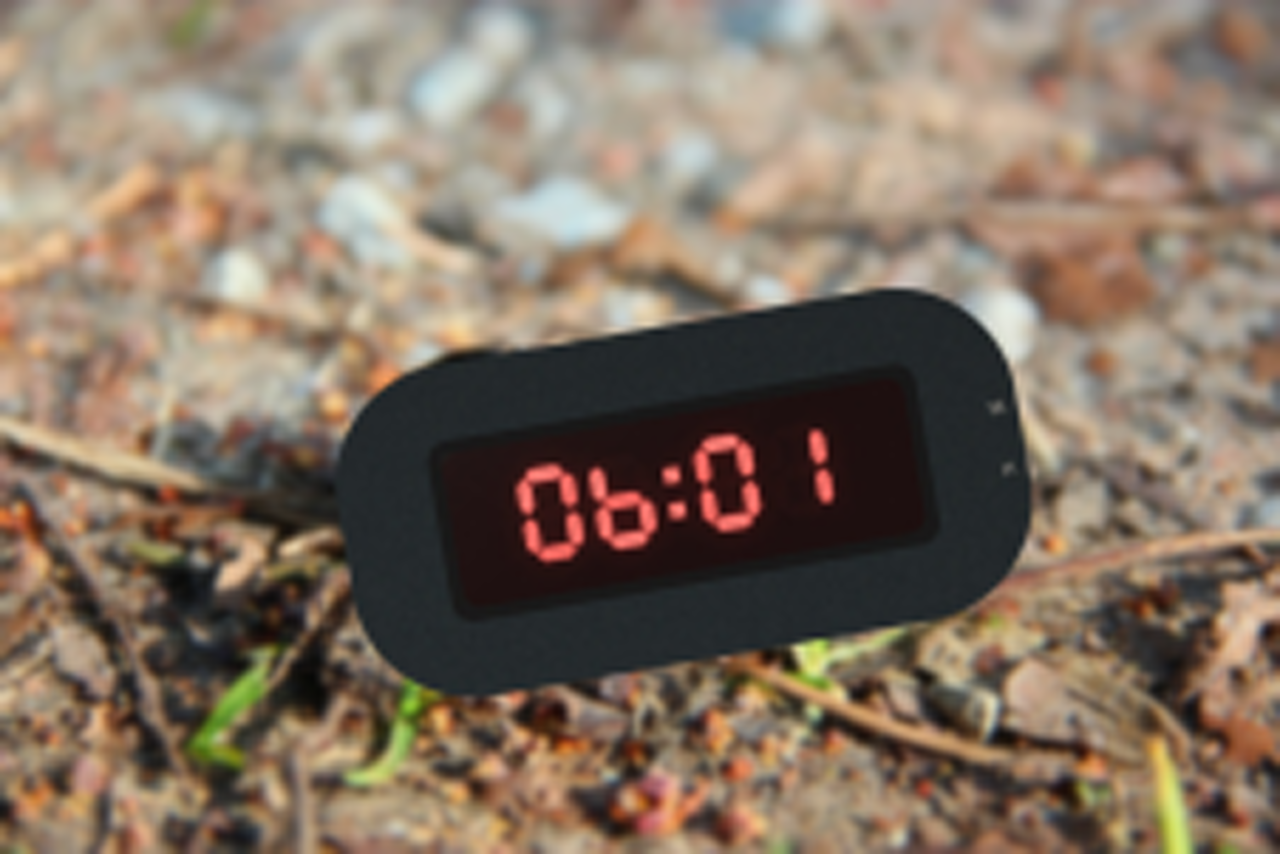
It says 6 h 01 min
